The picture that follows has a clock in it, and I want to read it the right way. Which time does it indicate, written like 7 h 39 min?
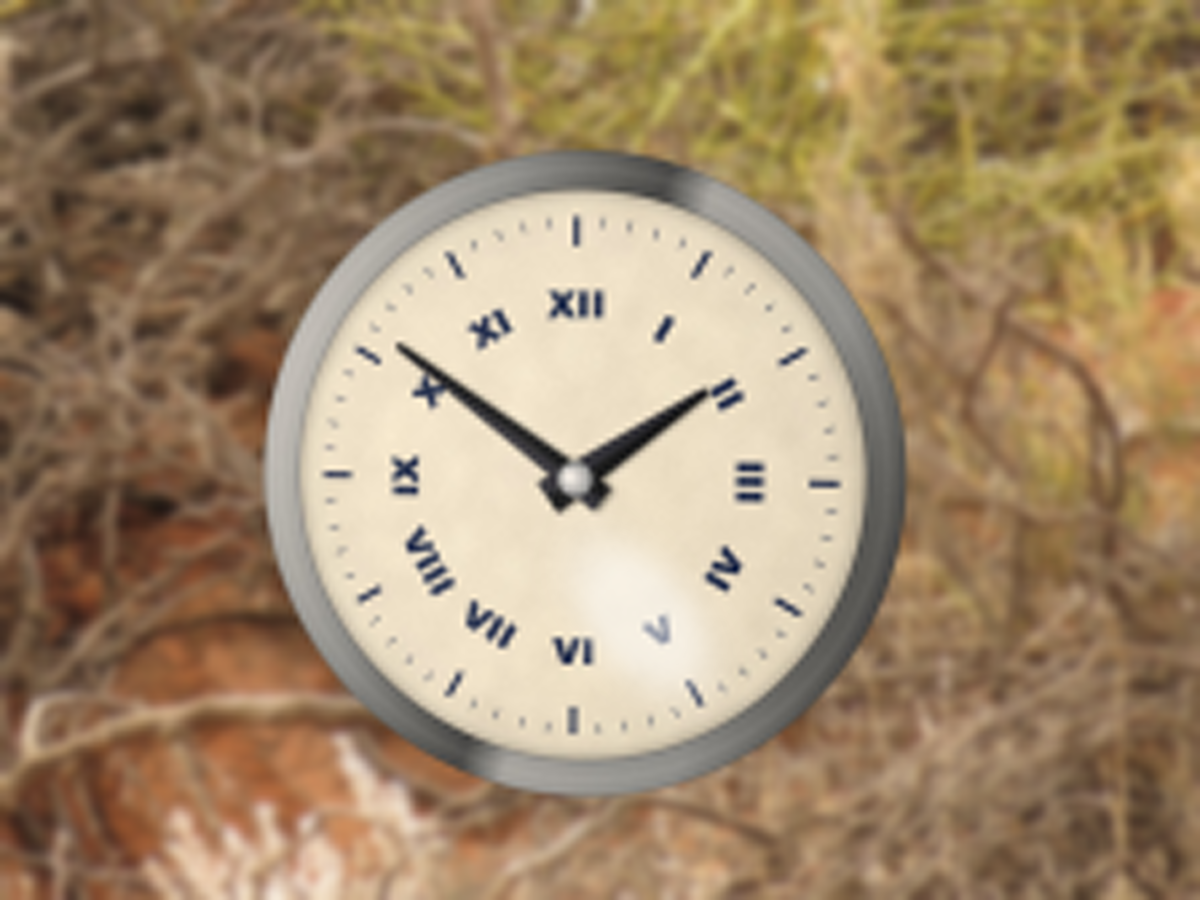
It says 1 h 51 min
